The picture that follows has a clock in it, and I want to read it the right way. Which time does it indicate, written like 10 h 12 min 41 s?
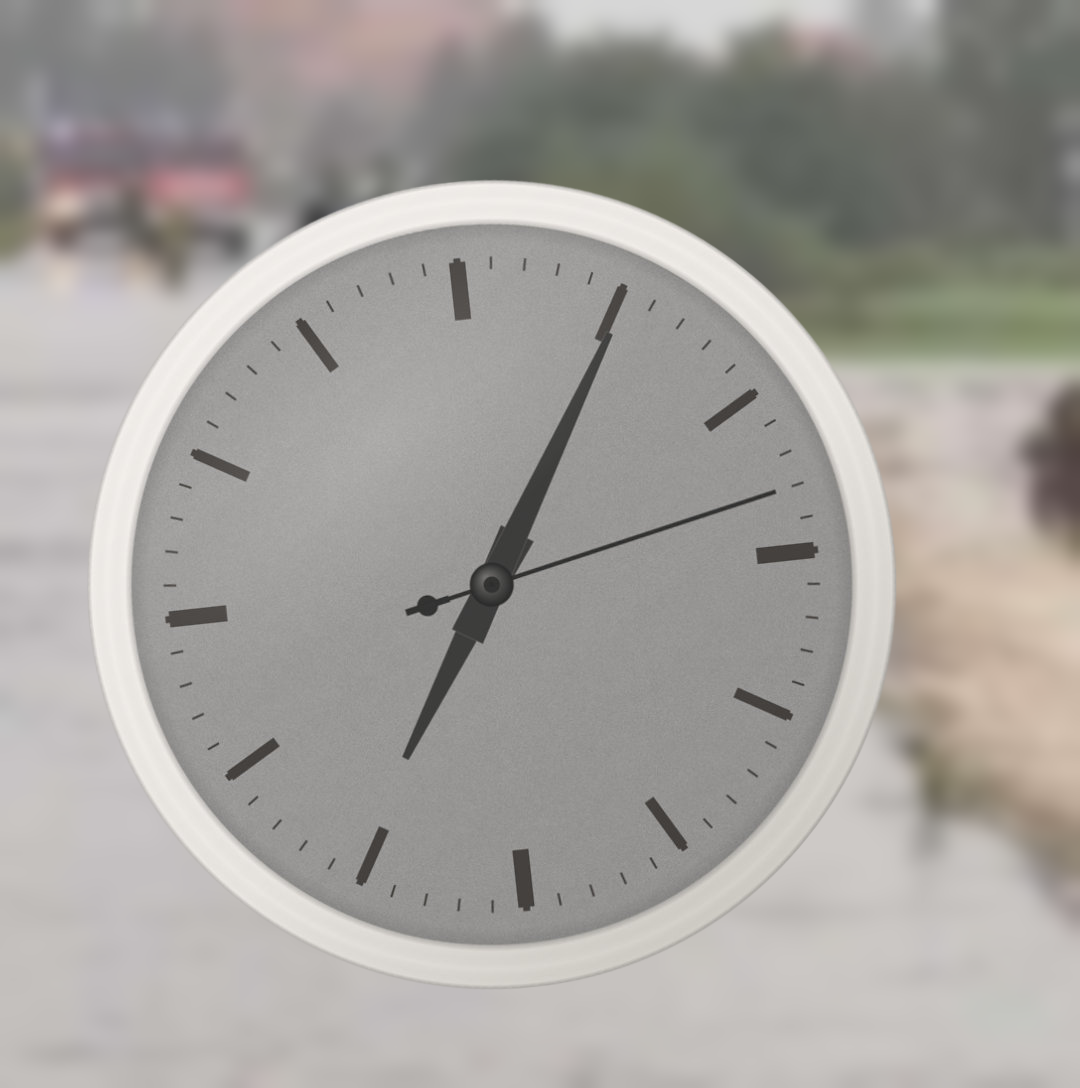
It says 7 h 05 min 13 s
